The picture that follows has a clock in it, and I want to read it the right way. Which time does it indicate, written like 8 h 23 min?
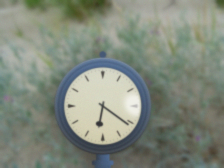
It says 6 h 21 min
